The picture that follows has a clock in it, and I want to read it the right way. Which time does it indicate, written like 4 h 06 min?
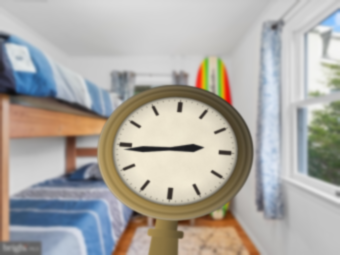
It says 2 h 44 min
